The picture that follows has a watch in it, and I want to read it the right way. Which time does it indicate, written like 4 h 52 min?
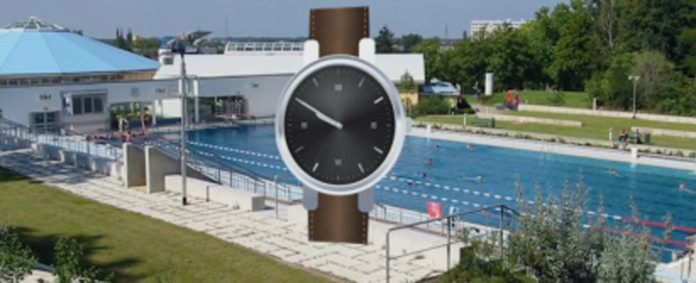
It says 9 h 50 min
